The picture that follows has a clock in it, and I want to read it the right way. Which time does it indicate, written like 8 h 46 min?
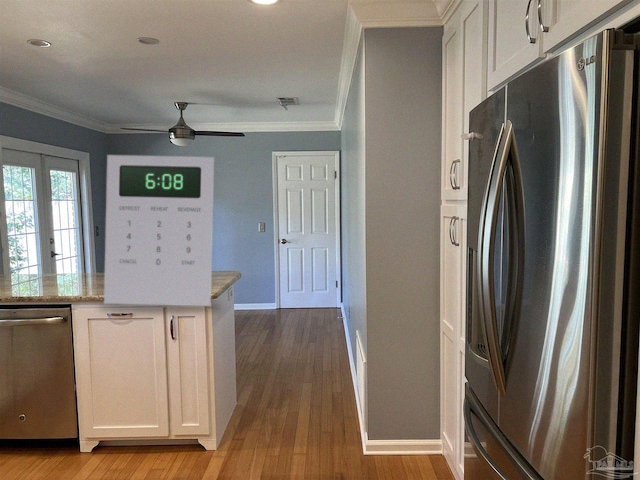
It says 6 h 08 min
